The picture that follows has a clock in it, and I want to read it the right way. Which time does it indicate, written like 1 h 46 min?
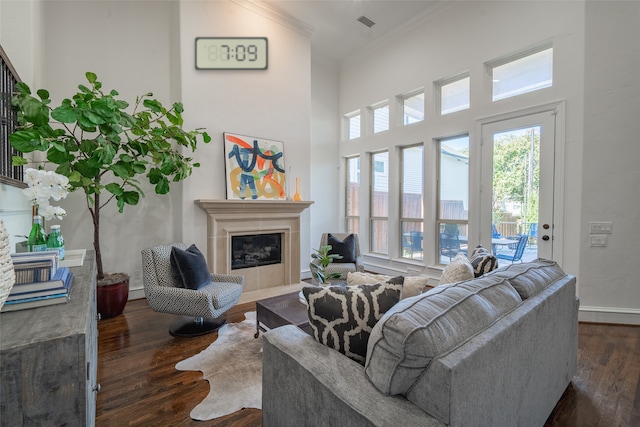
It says 7 h 09 min
